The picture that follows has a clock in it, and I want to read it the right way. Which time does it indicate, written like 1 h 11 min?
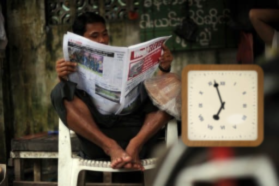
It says 6 h 57 min
